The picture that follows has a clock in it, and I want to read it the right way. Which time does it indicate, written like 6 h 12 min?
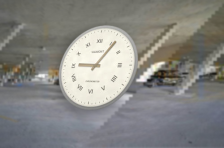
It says 9 h 06 min
